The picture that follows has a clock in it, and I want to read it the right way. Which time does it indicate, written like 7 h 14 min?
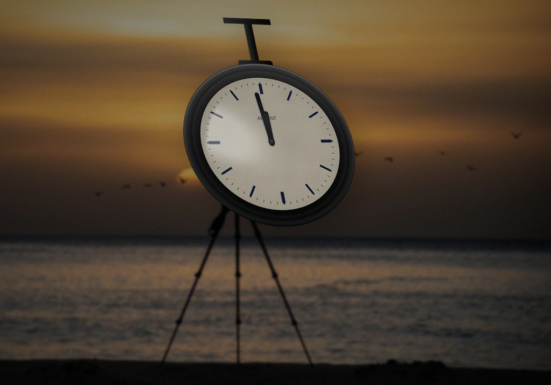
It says 11 h 59 min
